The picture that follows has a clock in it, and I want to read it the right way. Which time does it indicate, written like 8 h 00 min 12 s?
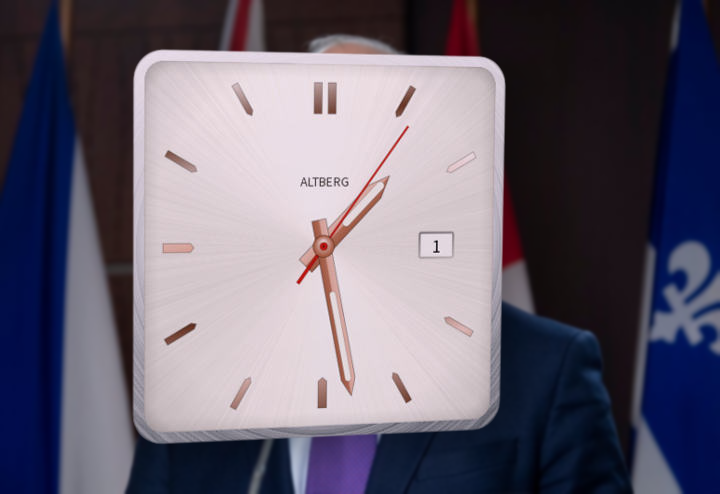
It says 1 h 28 min 06 s
